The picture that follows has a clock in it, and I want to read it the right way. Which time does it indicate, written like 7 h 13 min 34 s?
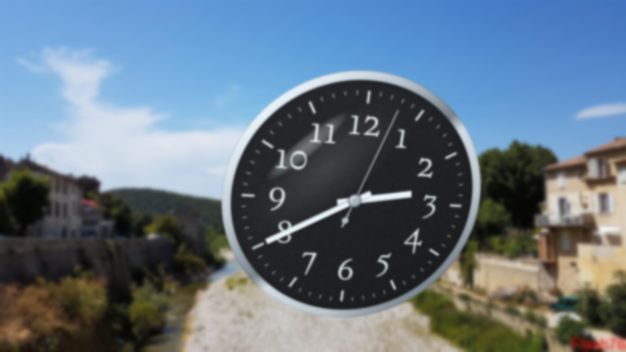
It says 2 h 40 min 03 s
